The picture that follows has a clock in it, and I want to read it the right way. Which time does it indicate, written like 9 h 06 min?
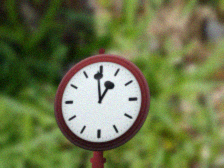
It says 12 h 59 min
